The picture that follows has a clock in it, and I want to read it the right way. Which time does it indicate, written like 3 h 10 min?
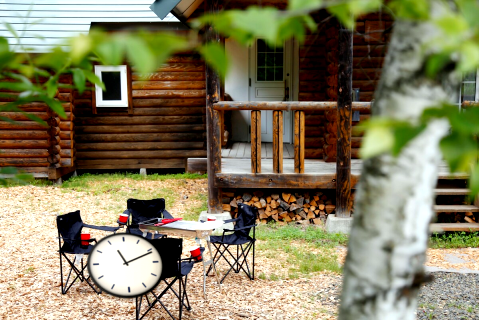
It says 11 h 11 min
